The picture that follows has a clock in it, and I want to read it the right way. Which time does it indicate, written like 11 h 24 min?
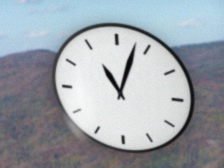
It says 11 h 03 min
